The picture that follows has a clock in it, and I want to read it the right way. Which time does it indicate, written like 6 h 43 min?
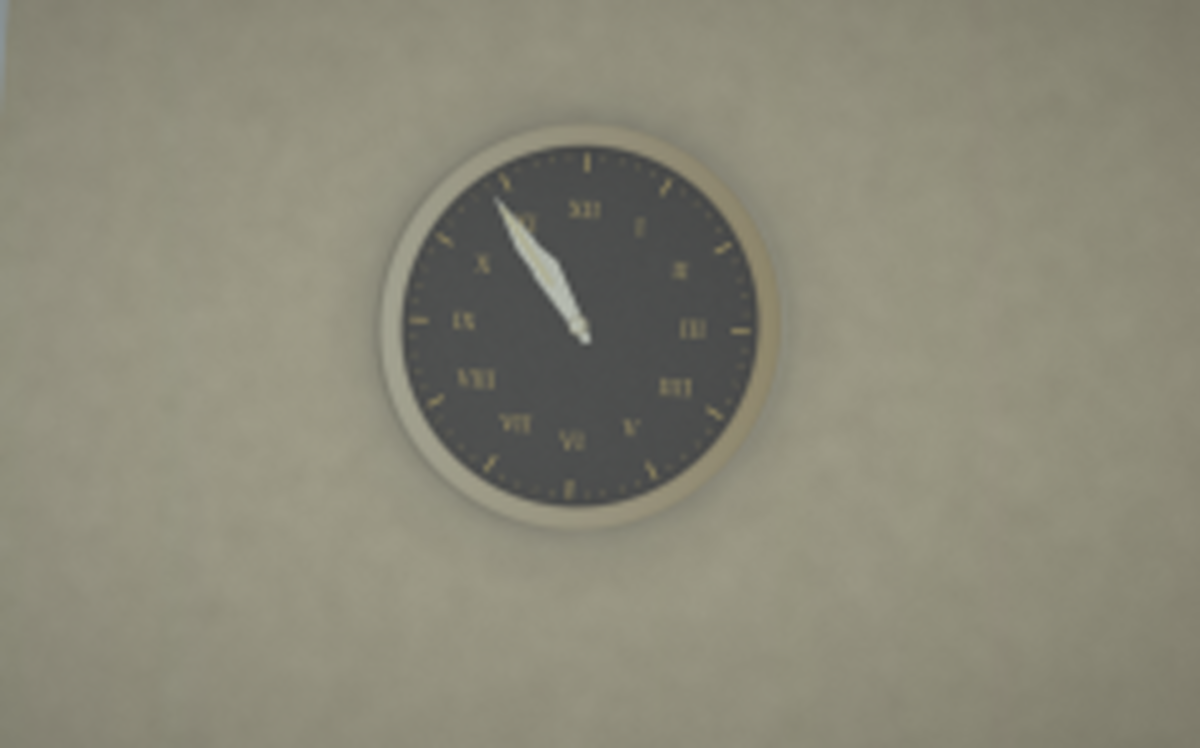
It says 10 h 54 min
